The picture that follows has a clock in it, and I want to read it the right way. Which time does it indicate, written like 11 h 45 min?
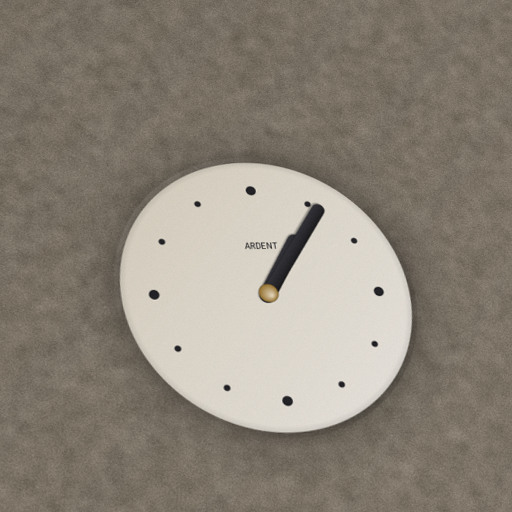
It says 1 h 06 min
